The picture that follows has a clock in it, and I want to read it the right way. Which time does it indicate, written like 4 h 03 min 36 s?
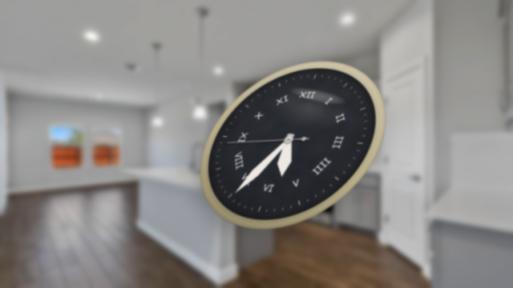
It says 5 h 34 min 44 s
